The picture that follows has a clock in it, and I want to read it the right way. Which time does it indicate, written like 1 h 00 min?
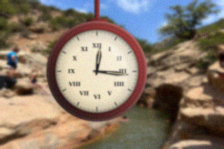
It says 12 h 16 min
